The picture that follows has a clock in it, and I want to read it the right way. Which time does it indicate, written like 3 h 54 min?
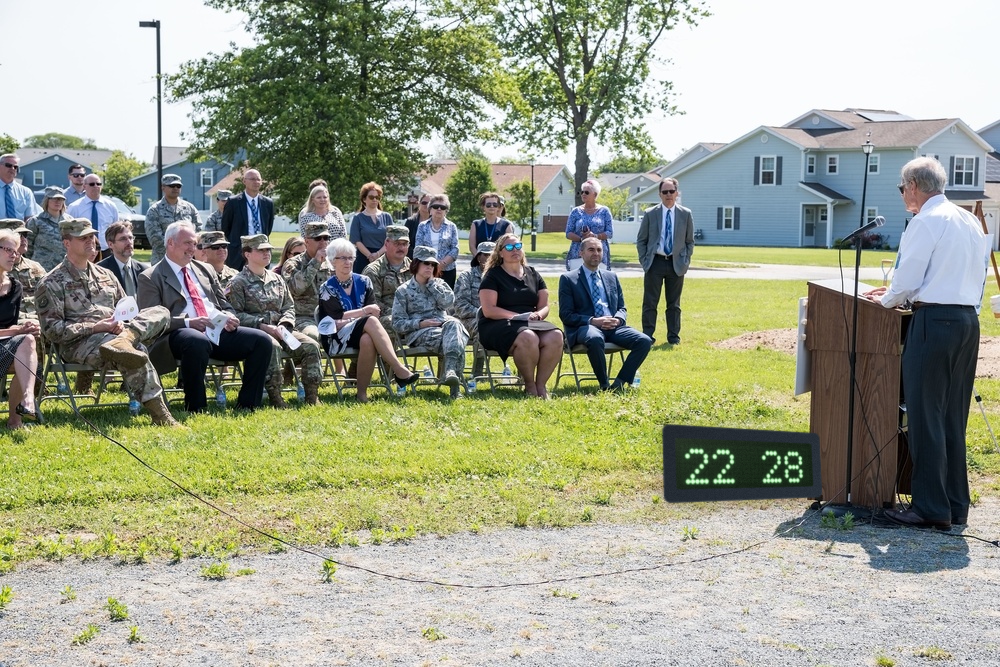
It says 22 h 28 min
